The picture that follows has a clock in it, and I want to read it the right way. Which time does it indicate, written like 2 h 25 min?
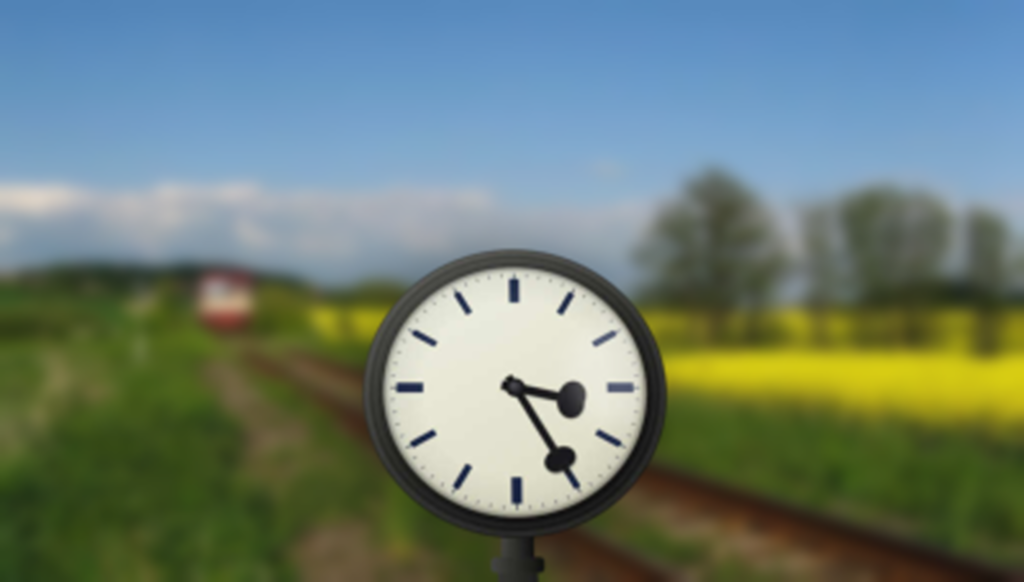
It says 3 h 25 min
